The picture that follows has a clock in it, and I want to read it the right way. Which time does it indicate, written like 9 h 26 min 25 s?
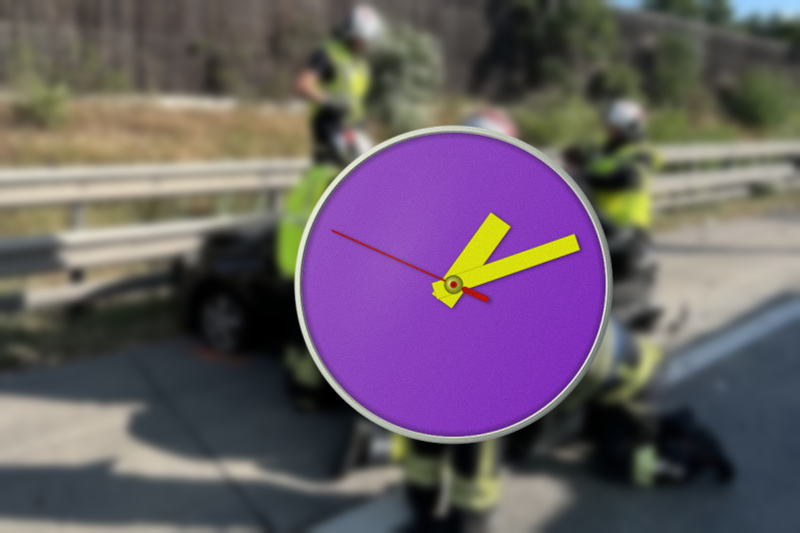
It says 1 h 11 min 49 s
